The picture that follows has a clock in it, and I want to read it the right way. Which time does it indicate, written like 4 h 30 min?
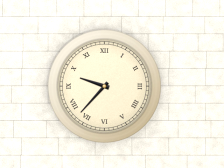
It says 9 h 37 min
